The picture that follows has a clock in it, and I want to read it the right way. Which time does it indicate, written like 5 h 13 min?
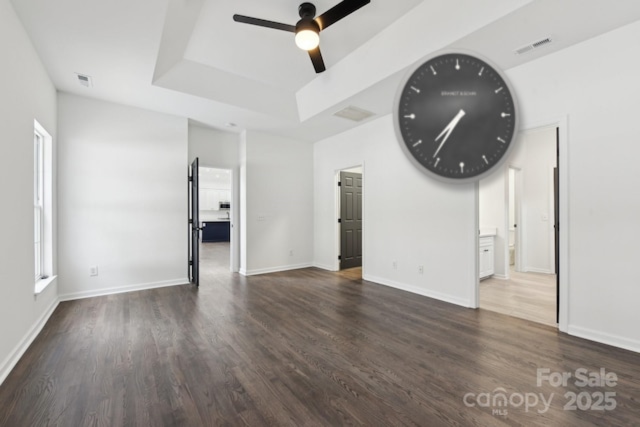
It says 7 h 36 min
